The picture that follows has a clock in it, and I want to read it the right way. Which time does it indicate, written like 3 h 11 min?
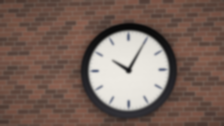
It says 10 h 05 min
